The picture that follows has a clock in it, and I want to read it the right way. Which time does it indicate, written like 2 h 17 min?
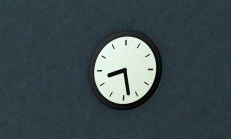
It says 8 h 28 min
